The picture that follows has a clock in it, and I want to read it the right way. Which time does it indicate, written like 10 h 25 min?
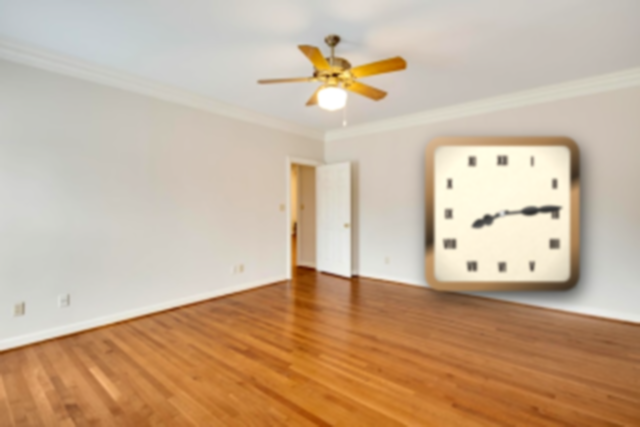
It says 8 h 14 min
